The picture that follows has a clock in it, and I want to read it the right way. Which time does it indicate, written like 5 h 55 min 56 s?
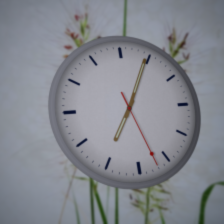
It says 7 h 04 min 27 s
